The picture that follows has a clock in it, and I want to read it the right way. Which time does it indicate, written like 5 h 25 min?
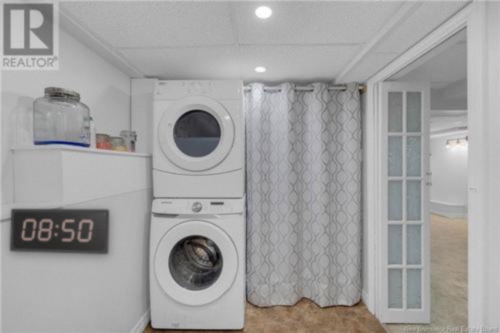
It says 8 h 50 min
